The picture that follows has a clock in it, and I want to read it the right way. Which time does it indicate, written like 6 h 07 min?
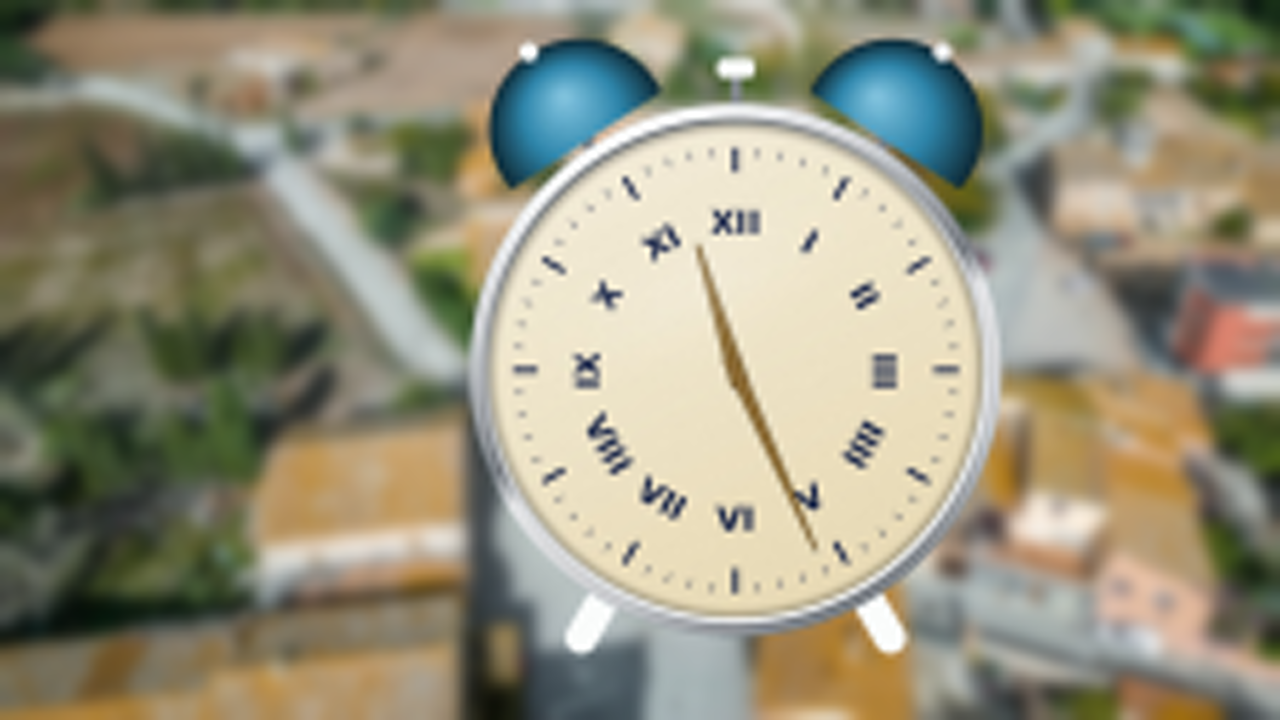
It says 11 h 26 min
